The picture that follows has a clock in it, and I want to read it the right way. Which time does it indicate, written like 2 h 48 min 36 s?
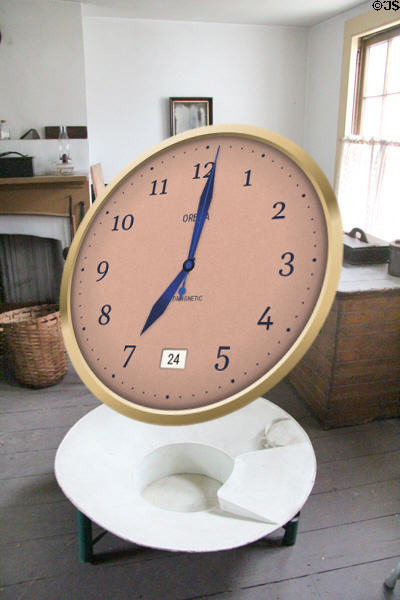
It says 7 h 01 min 01 s
